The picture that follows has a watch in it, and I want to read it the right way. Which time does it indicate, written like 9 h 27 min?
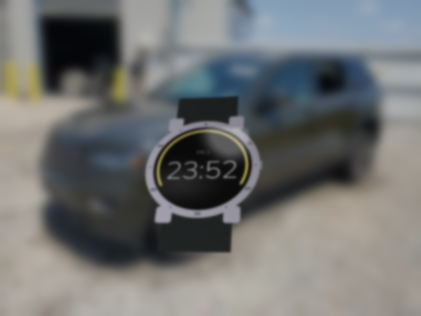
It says 23 h 52 min
